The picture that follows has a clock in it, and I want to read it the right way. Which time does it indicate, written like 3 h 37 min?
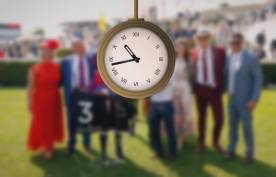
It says 10 h 43 min
